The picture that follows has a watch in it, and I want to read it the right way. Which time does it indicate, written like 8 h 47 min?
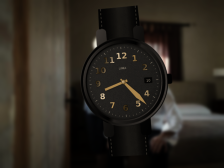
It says 8 h 23 min
